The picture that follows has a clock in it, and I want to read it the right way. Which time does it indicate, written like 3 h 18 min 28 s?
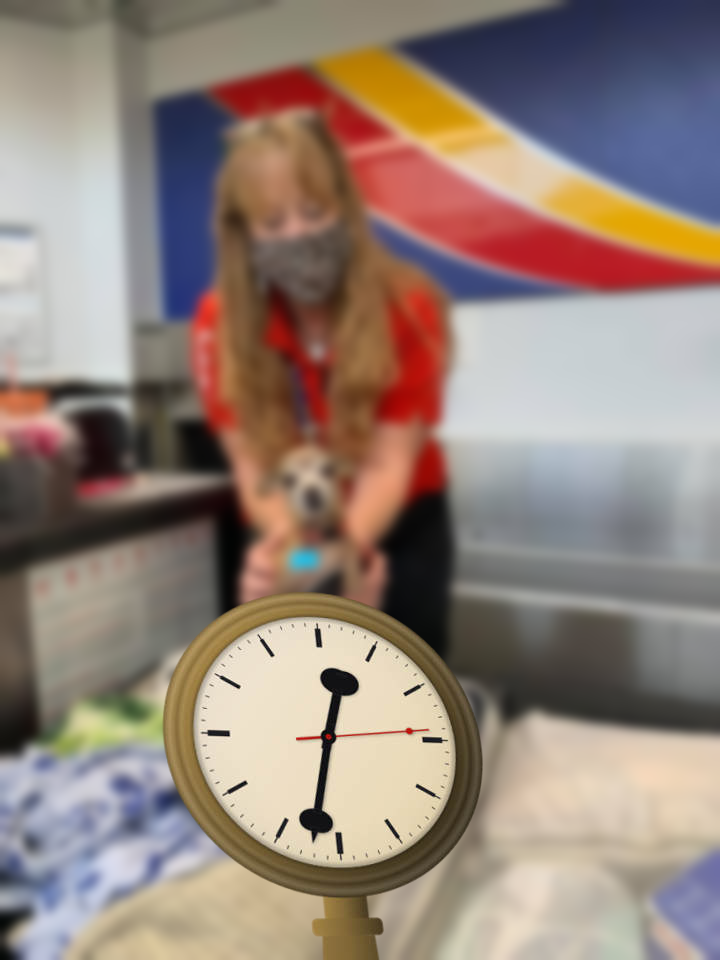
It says 12 h 32 min 14 s
